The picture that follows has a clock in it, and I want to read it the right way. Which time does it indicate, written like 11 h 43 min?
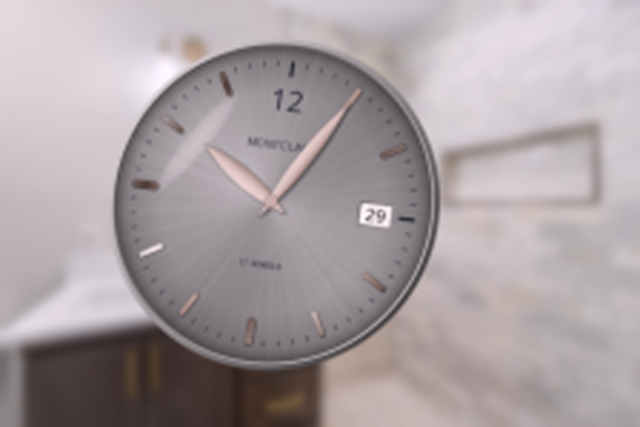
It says 10 h 05 min
